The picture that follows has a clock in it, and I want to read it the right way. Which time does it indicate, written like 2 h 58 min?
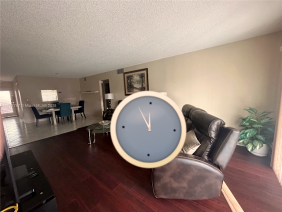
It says 11 h 55 min
